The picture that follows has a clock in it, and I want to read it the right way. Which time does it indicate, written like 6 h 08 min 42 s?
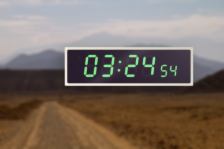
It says 3 h 24 min 54 s
